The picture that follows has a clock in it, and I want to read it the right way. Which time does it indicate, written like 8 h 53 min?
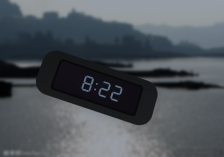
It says 8 h 22 min
